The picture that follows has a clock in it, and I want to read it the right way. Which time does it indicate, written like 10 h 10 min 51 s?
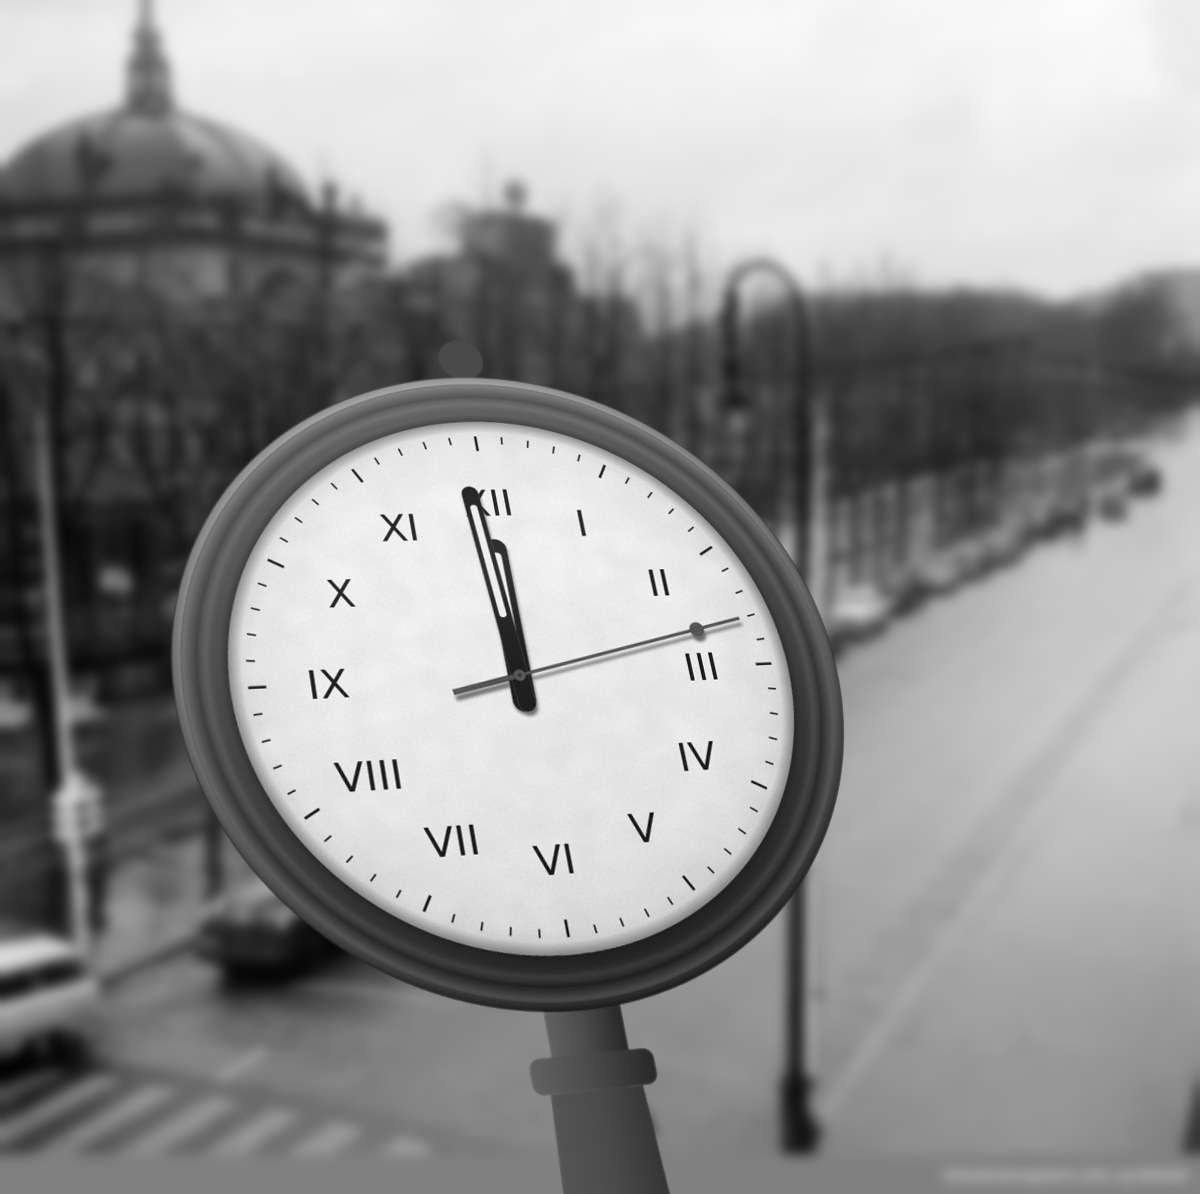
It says 11 h 59 min 13 s
